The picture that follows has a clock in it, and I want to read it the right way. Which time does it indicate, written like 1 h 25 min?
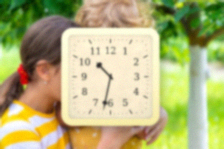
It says 10 h 32 min
